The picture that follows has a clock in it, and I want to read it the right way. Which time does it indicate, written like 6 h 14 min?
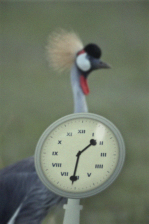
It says 1 h 31 min
